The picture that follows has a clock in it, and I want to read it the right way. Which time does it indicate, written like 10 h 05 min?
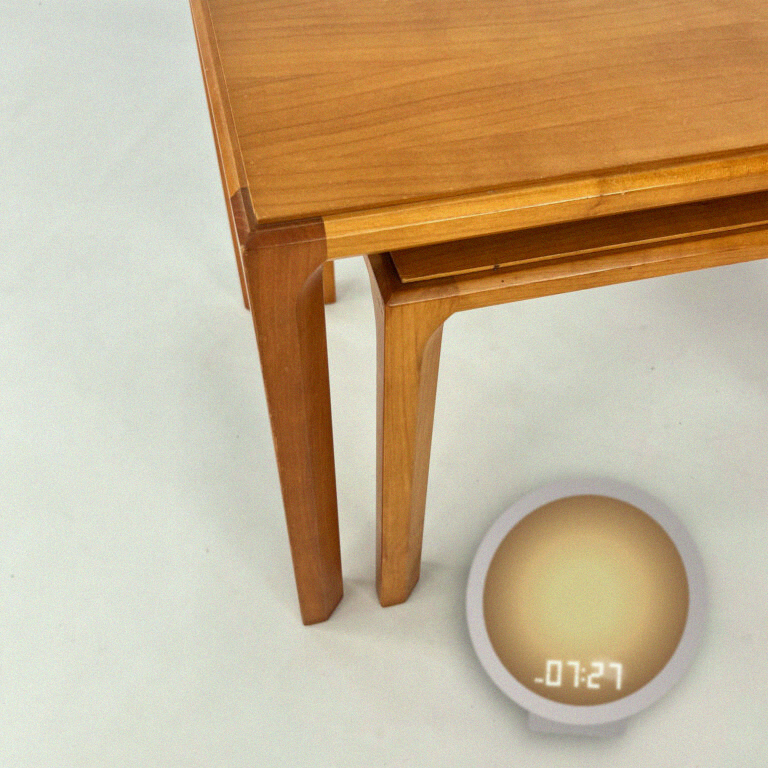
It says 7 h 27 min
